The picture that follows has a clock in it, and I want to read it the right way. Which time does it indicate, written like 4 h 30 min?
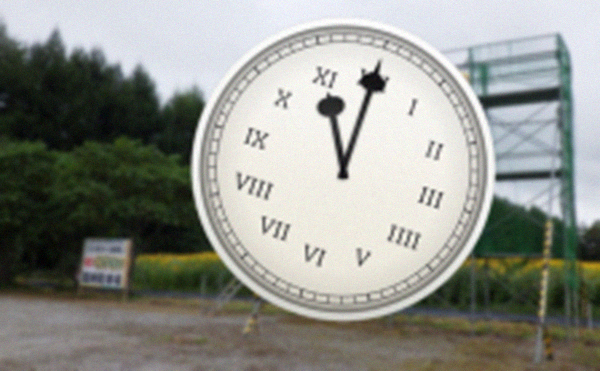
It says 11 h 00 min
